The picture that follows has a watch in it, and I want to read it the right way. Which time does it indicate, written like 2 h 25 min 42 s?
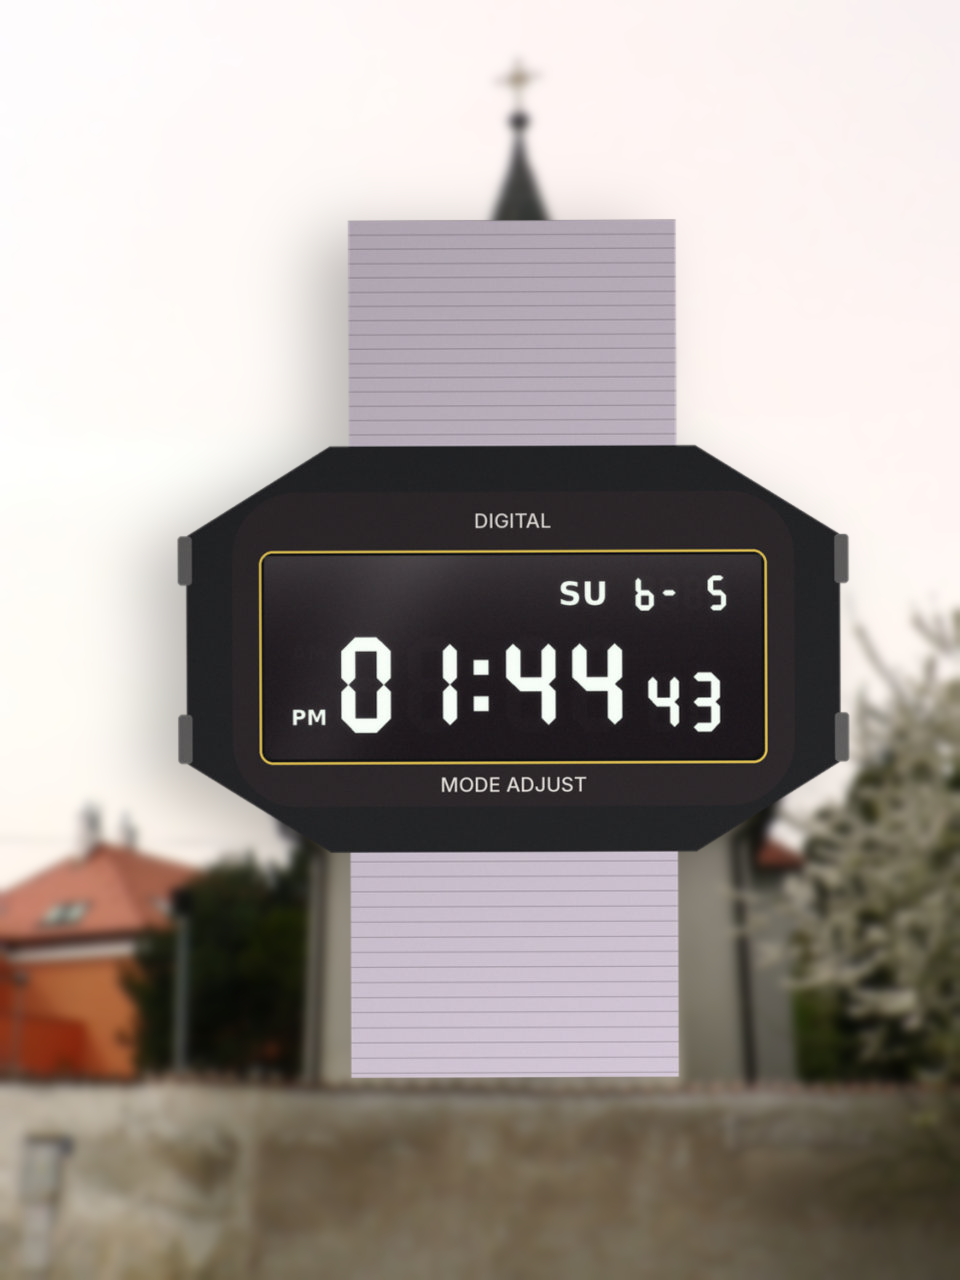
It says 1 h 44 min 43 s
